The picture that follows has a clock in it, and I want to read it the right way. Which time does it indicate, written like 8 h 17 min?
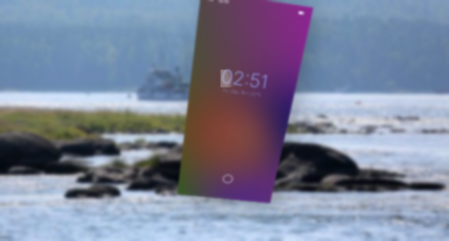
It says 2 h 51 min
